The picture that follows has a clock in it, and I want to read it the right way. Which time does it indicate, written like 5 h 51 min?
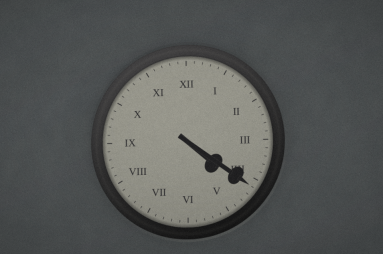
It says 4 h 21 min
